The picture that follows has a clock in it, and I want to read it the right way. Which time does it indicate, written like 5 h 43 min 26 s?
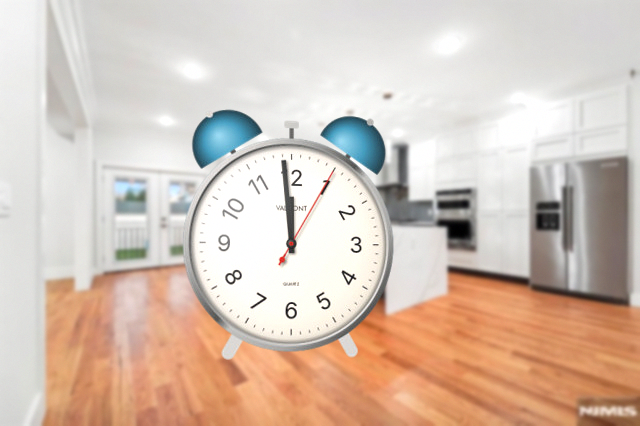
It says 11 h 59 min 05 s
